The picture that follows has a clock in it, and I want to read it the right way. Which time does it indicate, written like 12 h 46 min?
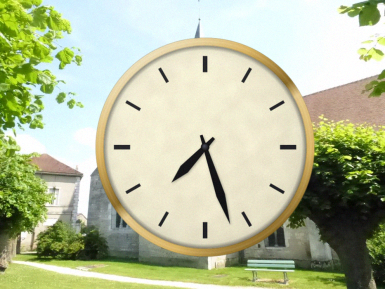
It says 7 h 27 min
